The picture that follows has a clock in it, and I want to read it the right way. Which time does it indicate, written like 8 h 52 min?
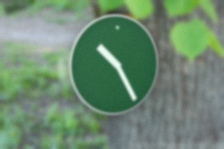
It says 10 h 25 min
